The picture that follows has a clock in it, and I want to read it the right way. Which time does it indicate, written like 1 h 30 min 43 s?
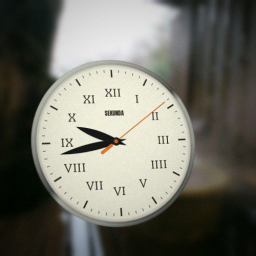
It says 9 h 43 min 09 s
